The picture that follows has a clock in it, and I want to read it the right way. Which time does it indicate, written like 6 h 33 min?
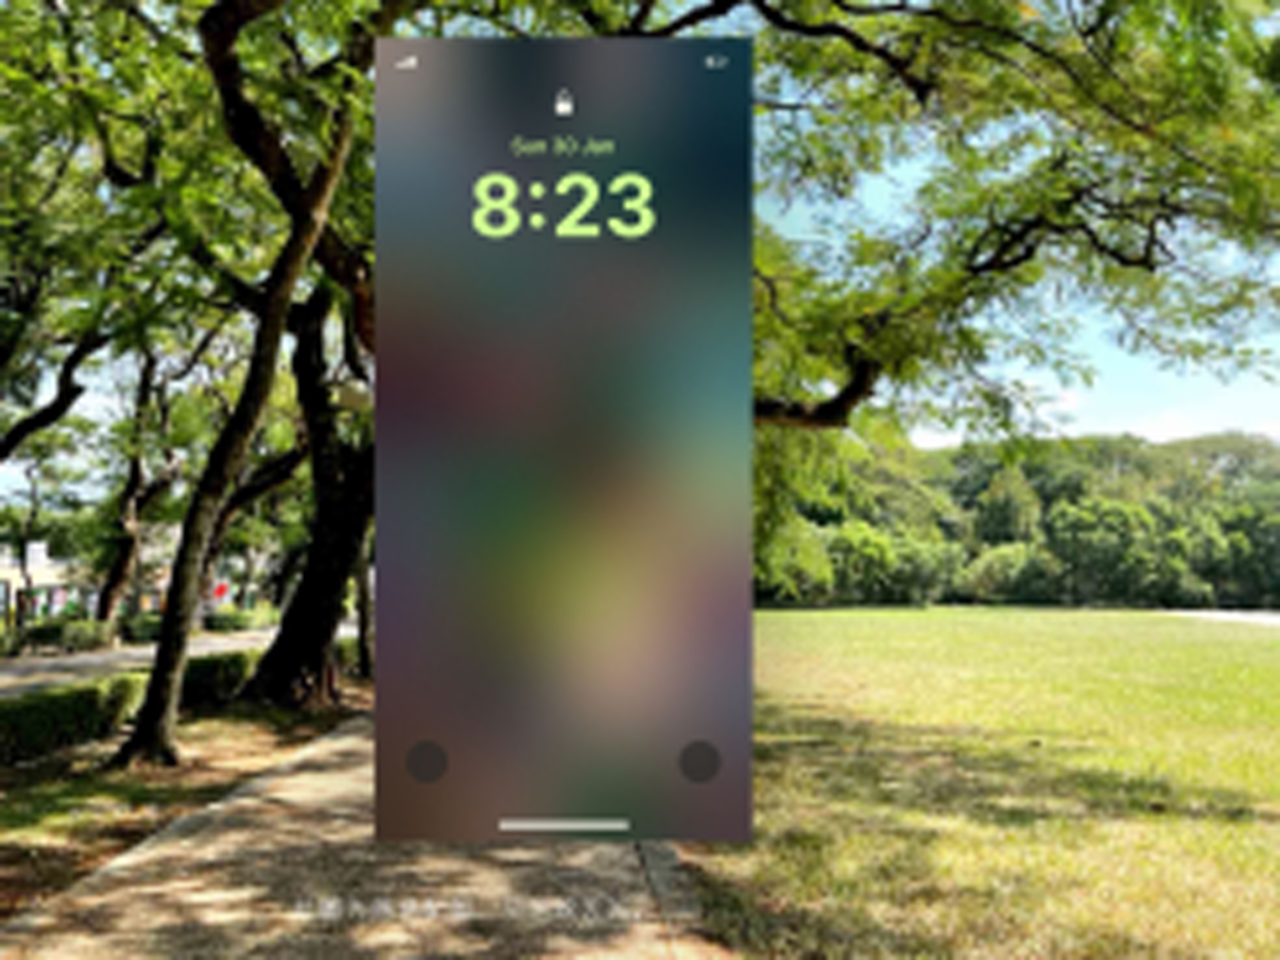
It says 8 h 23 min
